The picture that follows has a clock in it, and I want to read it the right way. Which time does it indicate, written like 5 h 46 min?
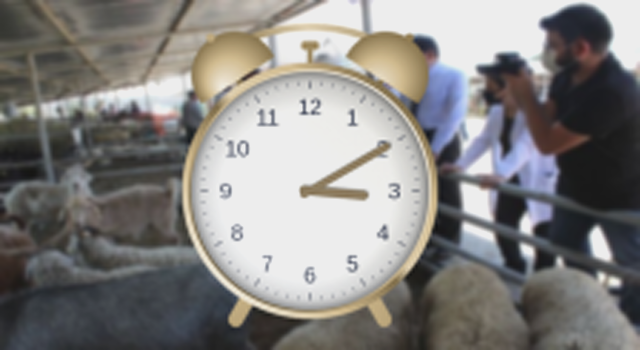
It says 3 h 10 min
